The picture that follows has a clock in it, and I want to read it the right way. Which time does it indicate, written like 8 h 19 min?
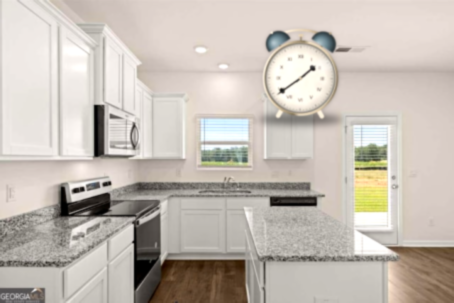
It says 1 h 39 min
